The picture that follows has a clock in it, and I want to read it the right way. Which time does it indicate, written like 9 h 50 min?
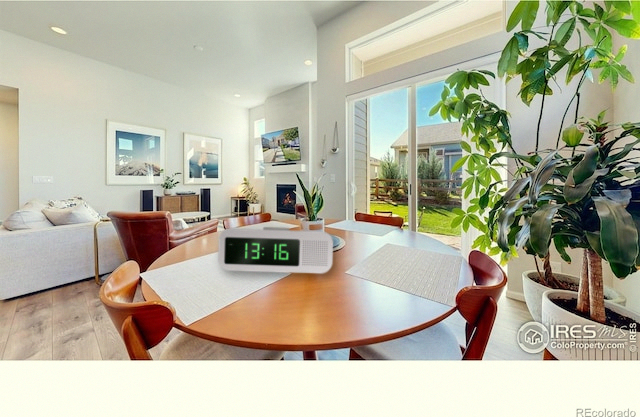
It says 13 h 16 min
